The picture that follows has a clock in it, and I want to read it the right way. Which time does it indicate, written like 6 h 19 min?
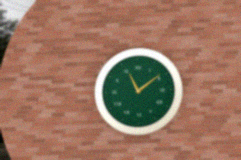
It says 11 h 09 min
